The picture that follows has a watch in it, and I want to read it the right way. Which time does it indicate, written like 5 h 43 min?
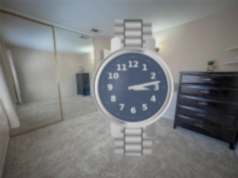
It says 3 h 13 min
